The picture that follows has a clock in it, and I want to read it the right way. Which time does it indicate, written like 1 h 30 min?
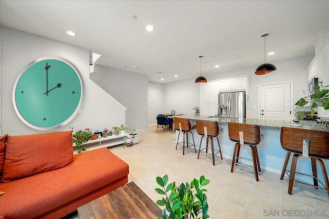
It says 1 h 59 min
